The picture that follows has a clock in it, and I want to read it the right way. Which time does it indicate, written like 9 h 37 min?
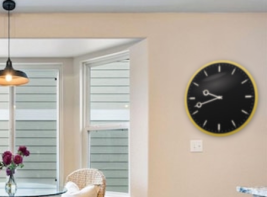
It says 9 h 42 min
